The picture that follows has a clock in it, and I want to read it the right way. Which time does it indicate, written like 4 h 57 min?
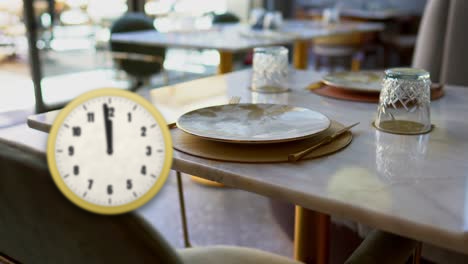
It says 11 h 59 min
